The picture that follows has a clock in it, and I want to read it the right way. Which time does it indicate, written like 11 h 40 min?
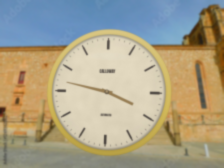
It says 3 h 47 min
